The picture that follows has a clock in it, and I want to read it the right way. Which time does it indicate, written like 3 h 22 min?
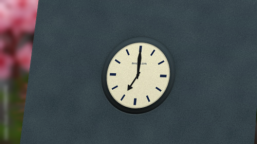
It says 7 h 00 min
